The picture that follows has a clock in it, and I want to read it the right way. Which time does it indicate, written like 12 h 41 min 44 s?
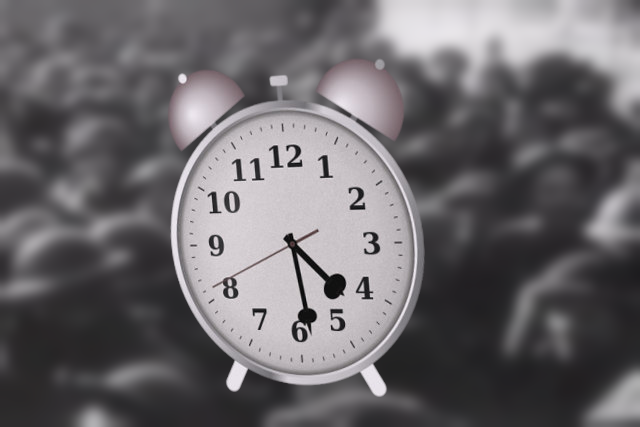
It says 4 h 28 min 41 s
